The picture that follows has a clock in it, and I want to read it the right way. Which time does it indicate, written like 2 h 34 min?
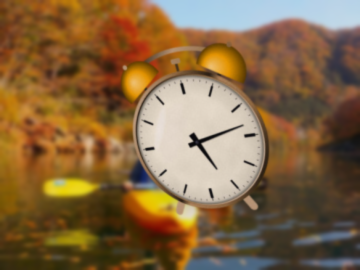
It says 5 h 13 min
